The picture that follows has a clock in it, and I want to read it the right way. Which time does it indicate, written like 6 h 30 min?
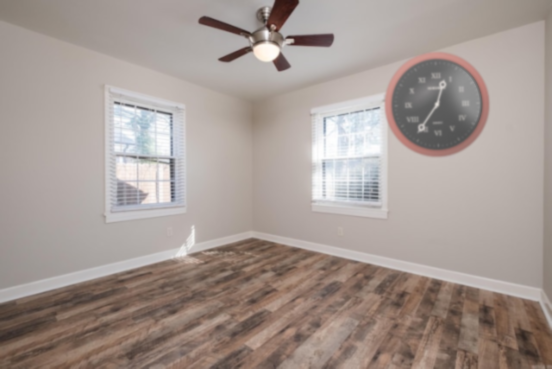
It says 12 h 36 min
